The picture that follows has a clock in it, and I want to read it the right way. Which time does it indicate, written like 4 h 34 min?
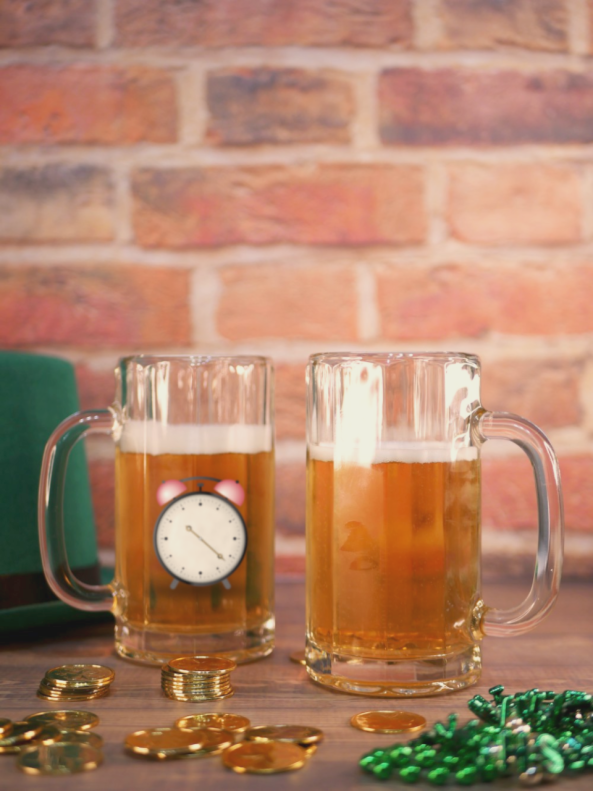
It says 10 h 22 min
